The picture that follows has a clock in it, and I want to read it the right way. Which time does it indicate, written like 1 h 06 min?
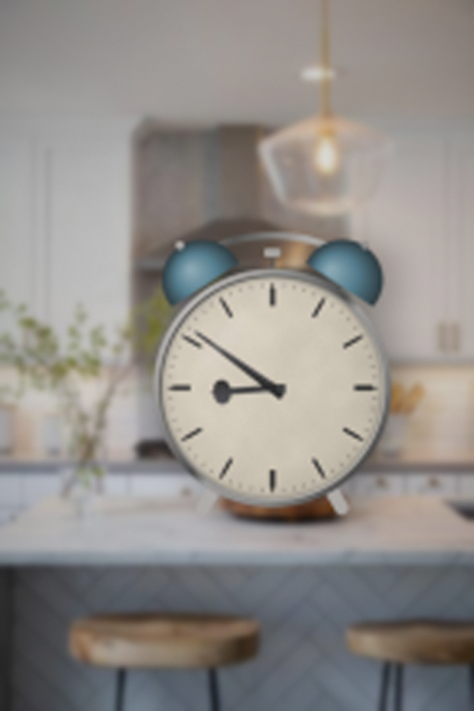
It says 8 h 51 min
